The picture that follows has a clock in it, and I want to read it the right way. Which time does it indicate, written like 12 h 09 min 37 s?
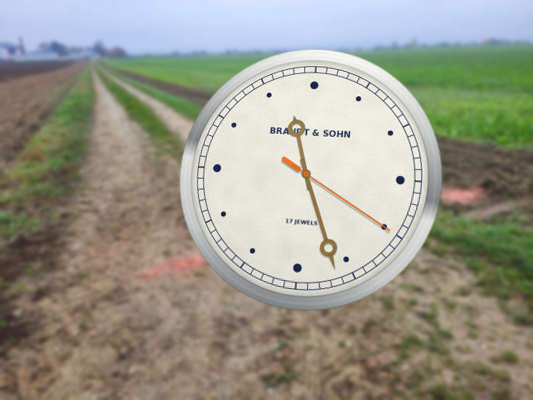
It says 11 h 26 min 20 s
